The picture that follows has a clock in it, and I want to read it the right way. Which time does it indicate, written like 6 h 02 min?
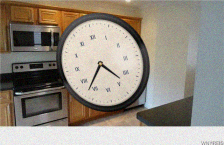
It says 4 h 37 min
